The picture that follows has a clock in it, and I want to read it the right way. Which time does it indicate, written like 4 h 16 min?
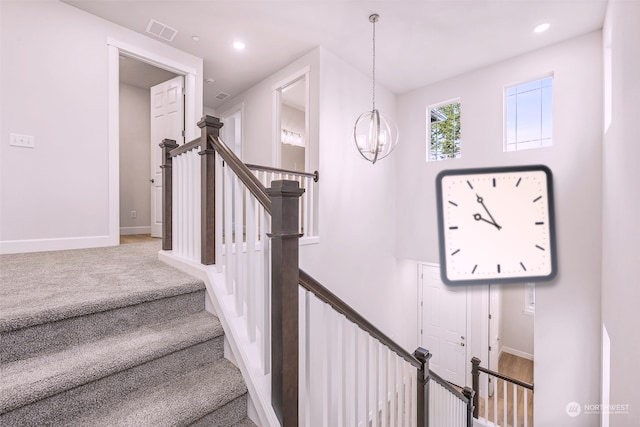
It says 9 h 55 min
